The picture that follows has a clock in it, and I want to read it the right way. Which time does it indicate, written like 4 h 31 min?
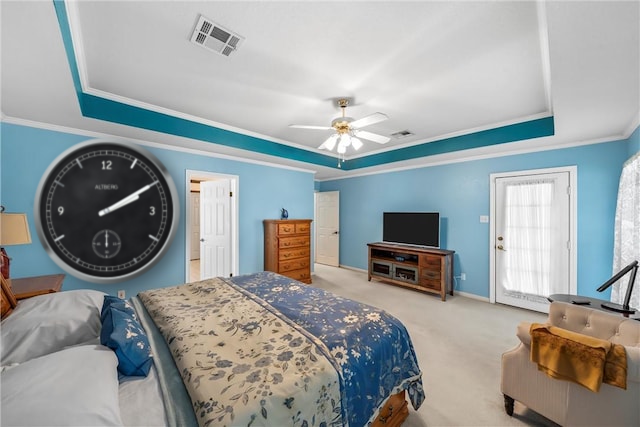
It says 2 h 10 min
